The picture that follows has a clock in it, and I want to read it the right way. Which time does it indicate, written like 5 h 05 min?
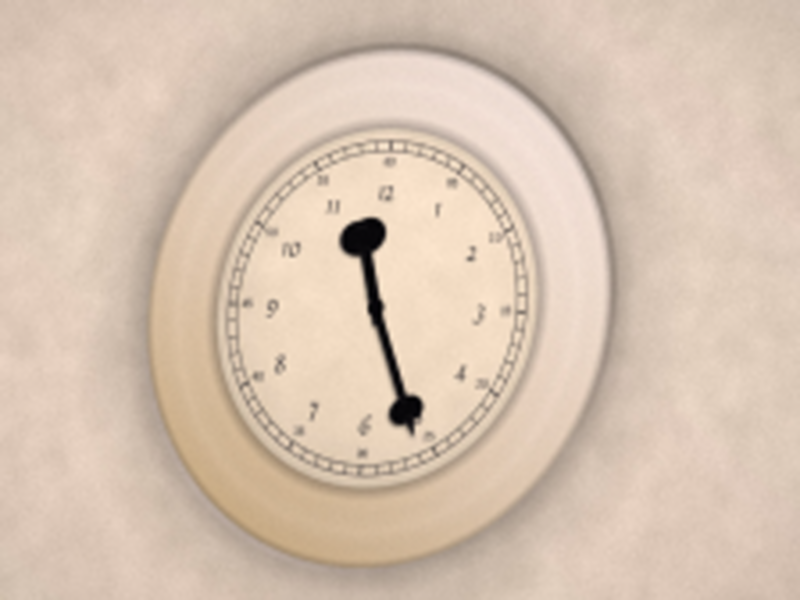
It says 11 h 26 min
